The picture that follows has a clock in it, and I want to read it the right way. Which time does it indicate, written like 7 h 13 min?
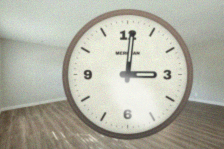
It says 3 h 01 min
